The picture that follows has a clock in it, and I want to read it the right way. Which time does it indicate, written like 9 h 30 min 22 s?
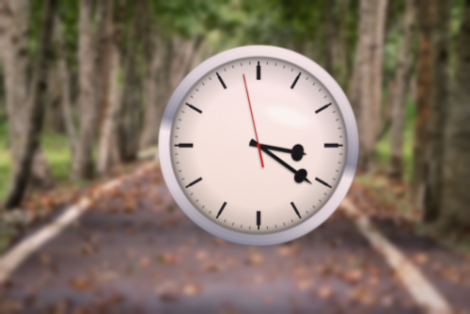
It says 3 h 20 min 58 s
